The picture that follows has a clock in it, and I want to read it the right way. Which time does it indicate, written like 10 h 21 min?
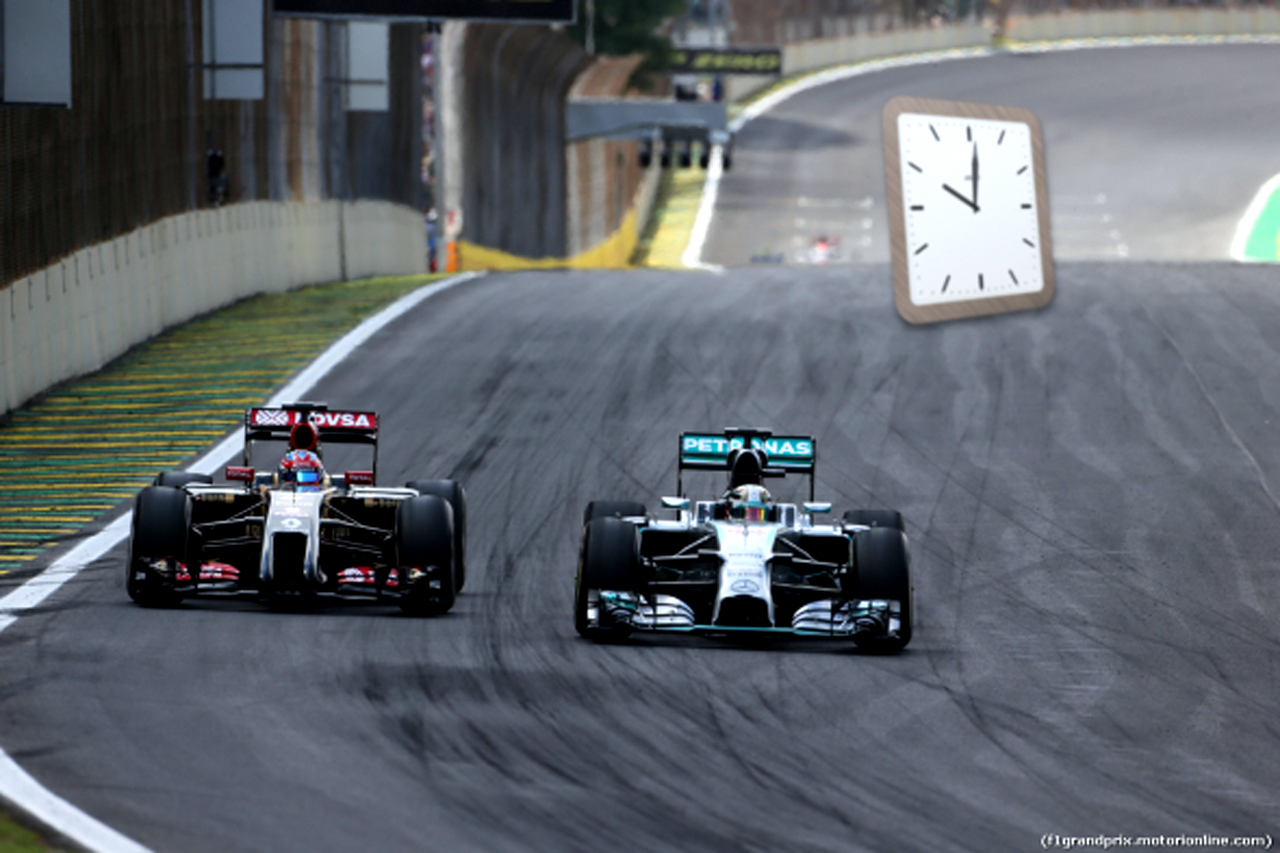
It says 10 h 01 min
